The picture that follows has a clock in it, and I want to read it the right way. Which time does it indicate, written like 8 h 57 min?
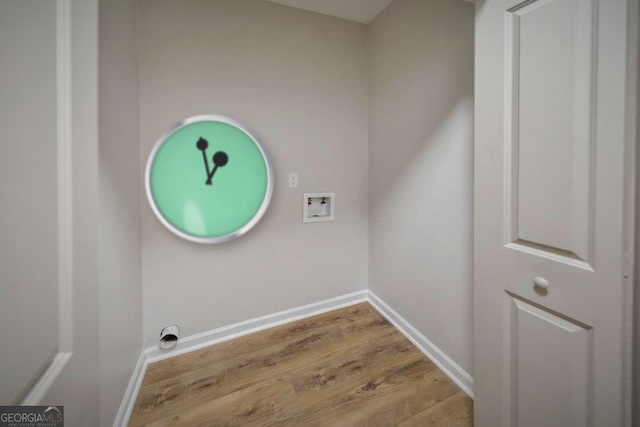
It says 12 h 58 min
